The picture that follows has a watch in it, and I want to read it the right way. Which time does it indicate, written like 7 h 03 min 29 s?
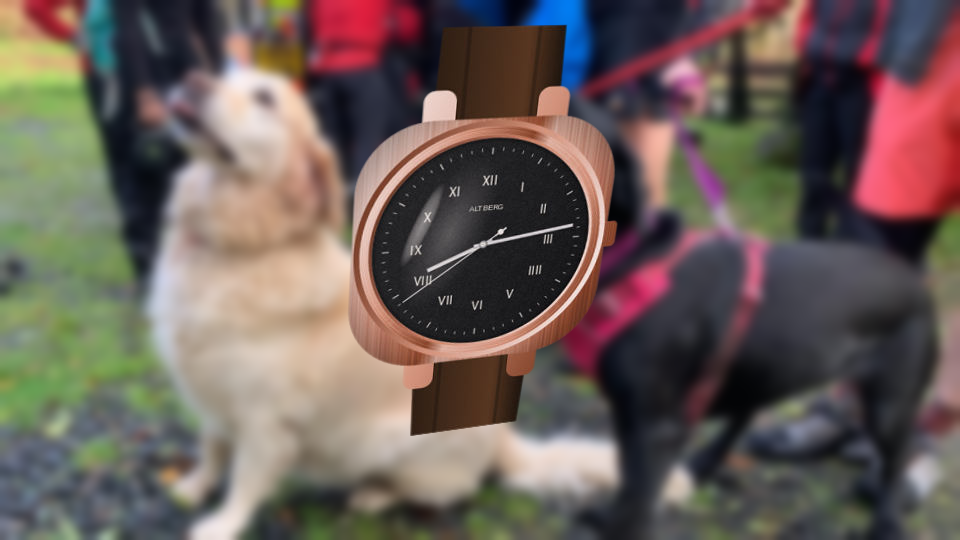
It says 8 h 13 min 39 s
